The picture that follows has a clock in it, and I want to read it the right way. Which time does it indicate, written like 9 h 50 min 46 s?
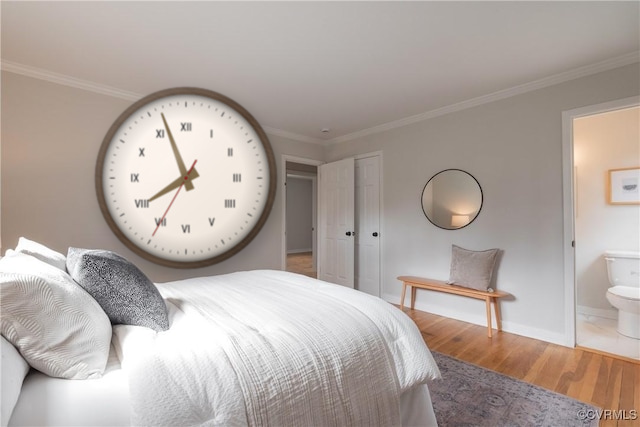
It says 7 h 56 min 35 s
